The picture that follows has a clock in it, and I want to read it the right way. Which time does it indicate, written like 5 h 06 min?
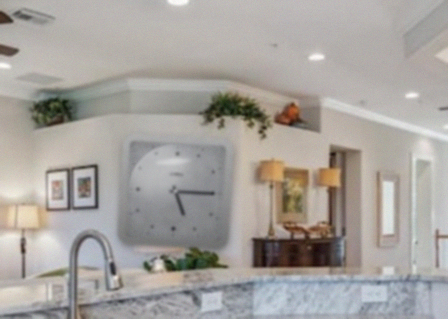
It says 5 h 15 min
